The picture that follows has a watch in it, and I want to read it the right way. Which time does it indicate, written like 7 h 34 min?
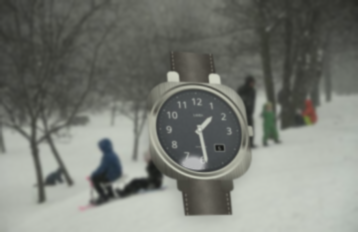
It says 1 h 29 min
